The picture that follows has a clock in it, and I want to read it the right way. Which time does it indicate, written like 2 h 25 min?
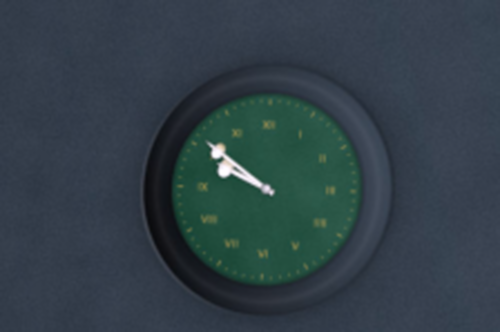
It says 9 h 51 min
